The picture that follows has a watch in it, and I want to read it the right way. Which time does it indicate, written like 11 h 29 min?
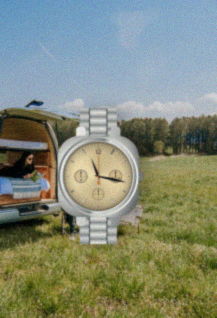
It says 11 h 17 min
